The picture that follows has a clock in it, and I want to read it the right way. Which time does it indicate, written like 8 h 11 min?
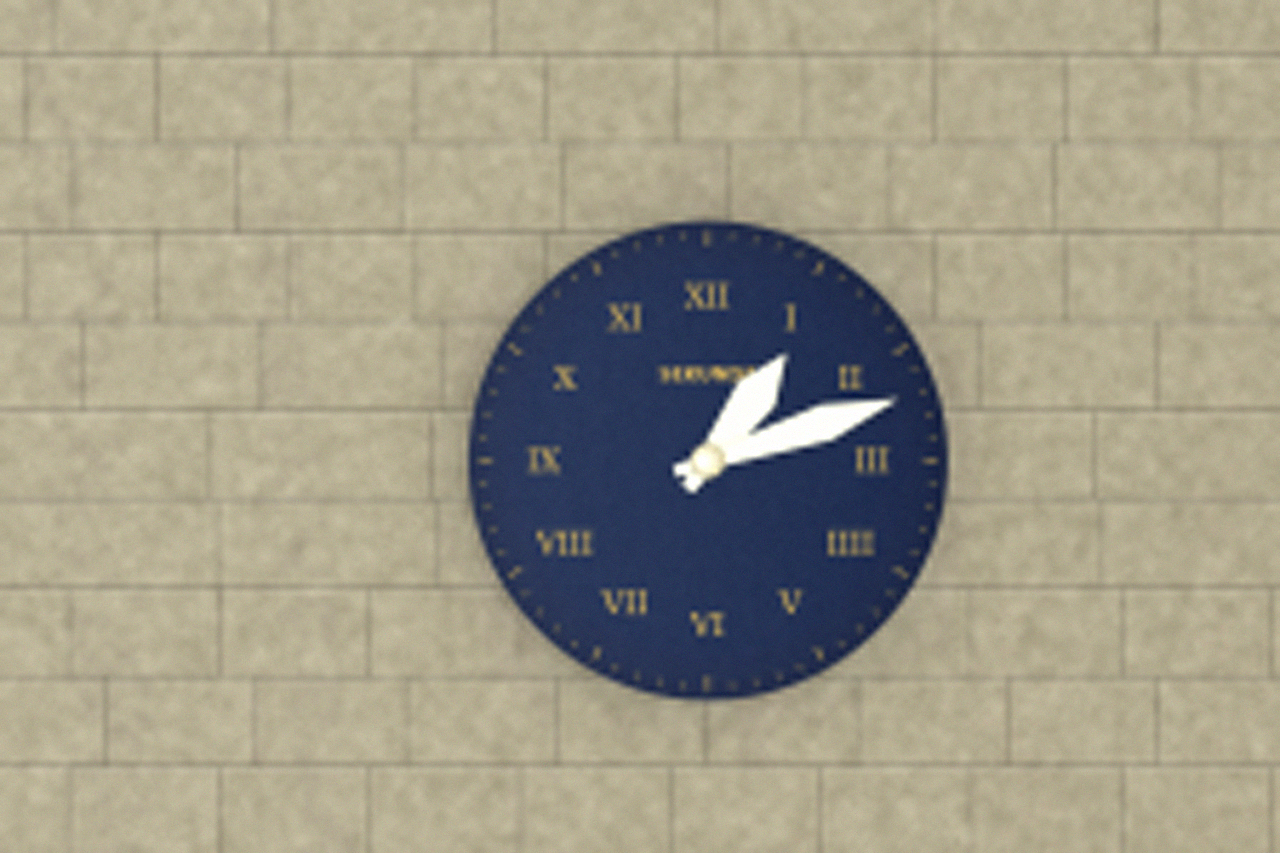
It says 1 h 12 min
